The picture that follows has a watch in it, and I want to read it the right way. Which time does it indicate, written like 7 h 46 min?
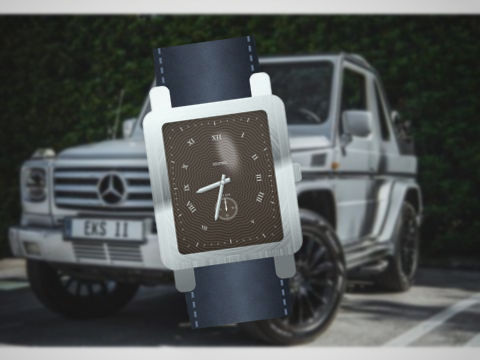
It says 8 h 33 min
